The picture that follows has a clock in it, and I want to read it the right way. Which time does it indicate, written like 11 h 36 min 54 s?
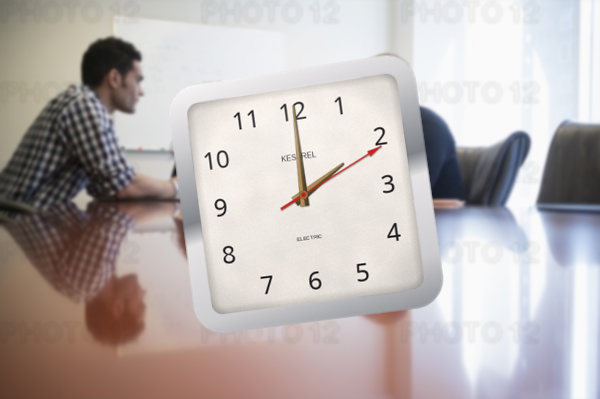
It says 2 h 00 min 11 s
